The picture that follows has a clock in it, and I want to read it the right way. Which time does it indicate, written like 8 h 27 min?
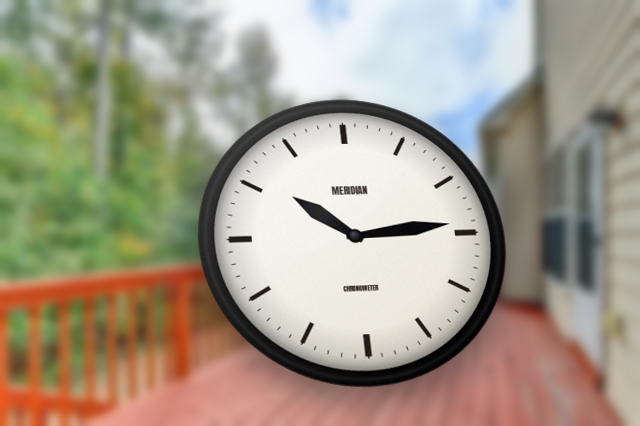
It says 10 h 14 min
